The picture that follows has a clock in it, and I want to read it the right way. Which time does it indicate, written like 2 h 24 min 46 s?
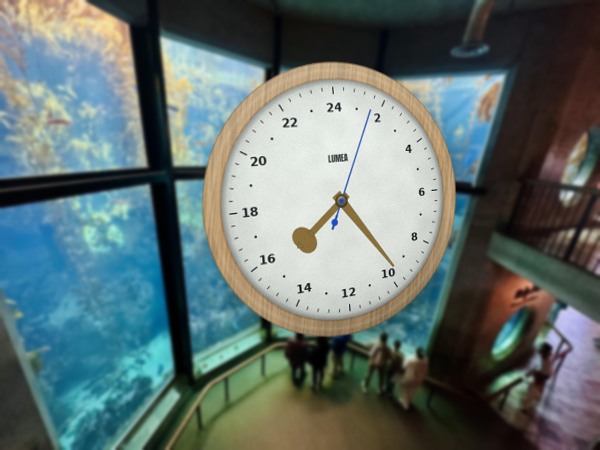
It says 15 h 24 min 04 s
